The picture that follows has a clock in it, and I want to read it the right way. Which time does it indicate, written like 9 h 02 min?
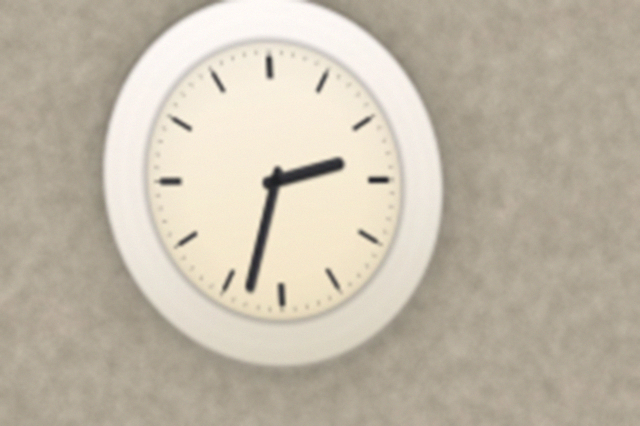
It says 2 h 33 min
